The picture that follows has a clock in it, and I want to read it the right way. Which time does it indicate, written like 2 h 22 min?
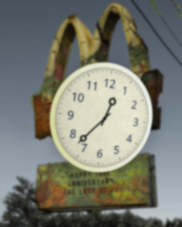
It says 12 h 37 min
